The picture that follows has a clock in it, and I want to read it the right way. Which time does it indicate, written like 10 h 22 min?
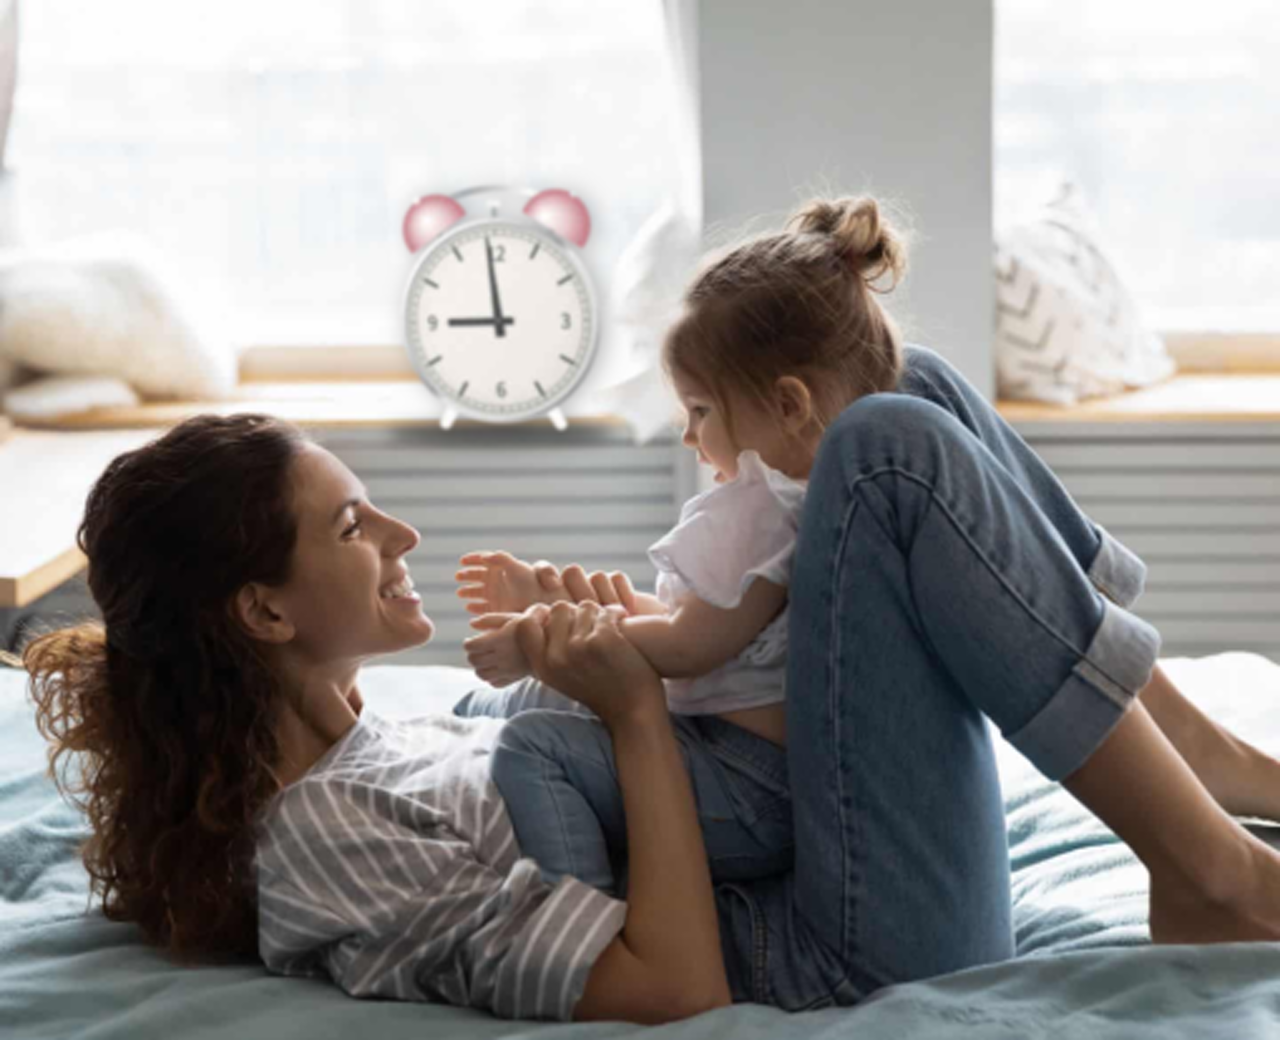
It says 8 h 59 min
